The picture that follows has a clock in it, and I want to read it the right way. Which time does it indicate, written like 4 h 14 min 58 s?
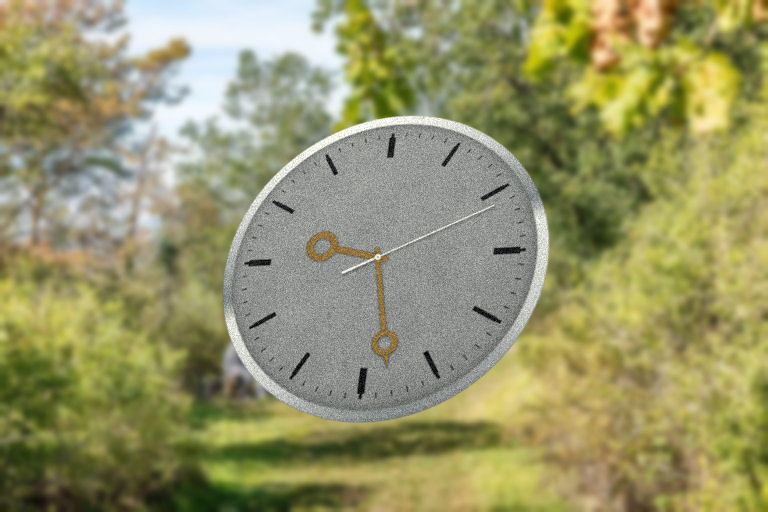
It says 9 h 28 min 11 s
